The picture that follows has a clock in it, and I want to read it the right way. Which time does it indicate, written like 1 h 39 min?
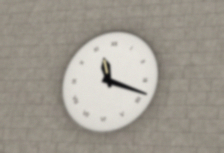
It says 11 h 18 min
